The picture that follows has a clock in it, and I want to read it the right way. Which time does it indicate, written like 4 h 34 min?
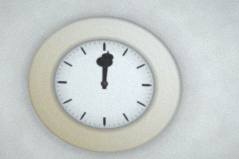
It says 12 h 01 min
